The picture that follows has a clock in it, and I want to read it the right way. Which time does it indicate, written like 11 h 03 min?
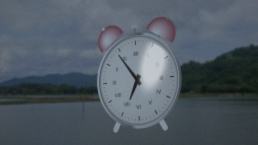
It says 6 h 54 min
